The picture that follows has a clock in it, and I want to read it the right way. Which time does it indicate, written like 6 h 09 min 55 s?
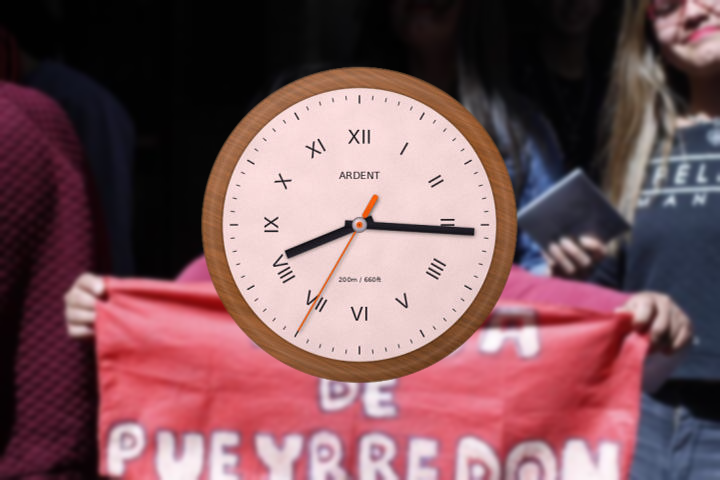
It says 8 h 15 min 35 s
